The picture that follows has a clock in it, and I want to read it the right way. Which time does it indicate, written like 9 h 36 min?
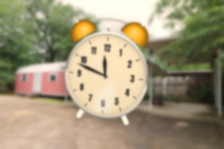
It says 11 h 48 min
